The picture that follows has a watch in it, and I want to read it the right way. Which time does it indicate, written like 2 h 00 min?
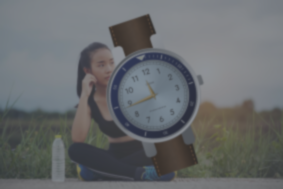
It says 11 h 44 min
